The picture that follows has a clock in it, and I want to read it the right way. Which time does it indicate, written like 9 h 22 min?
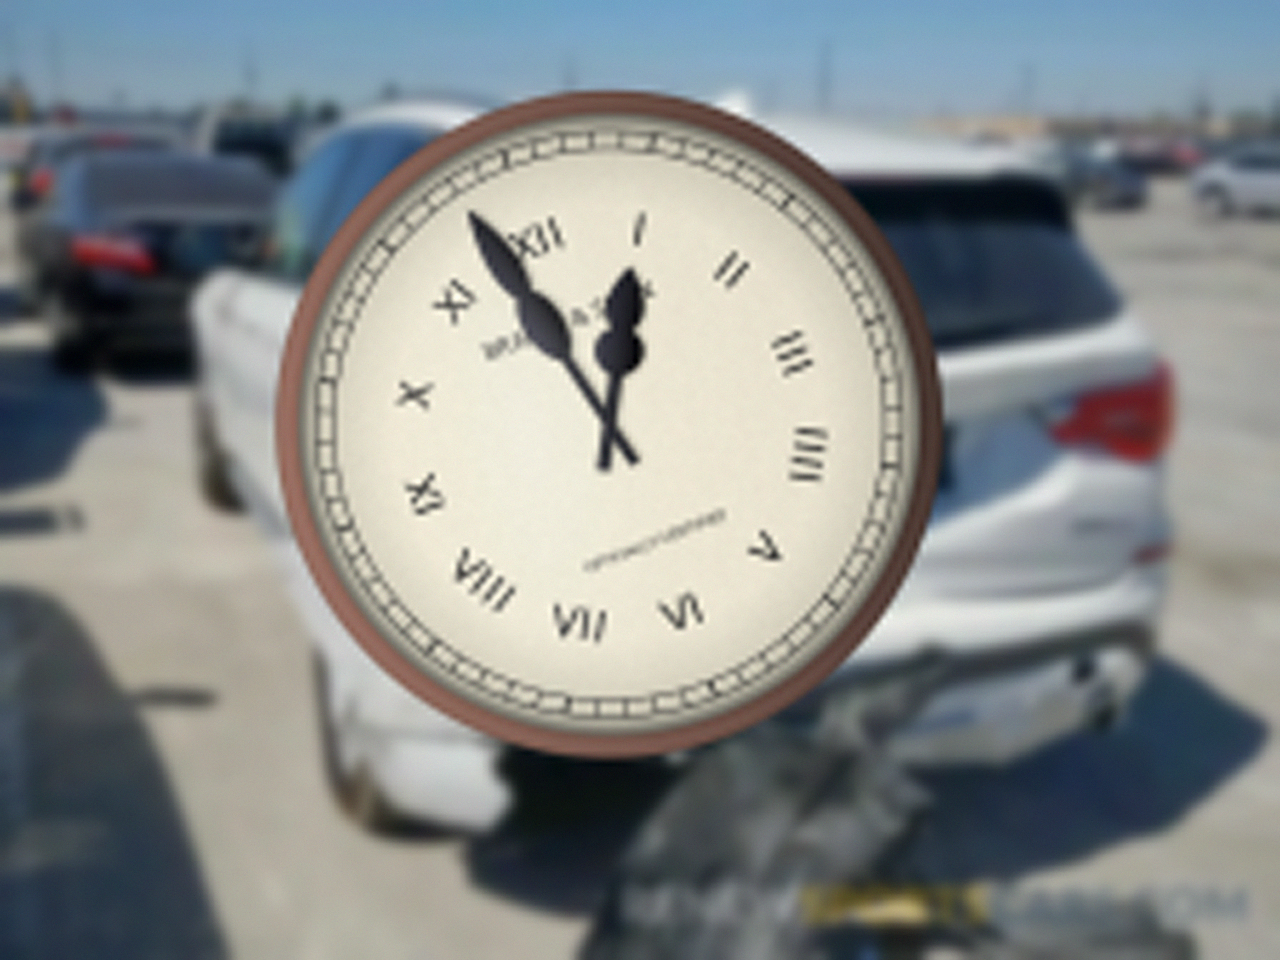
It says 12 h 58 min
